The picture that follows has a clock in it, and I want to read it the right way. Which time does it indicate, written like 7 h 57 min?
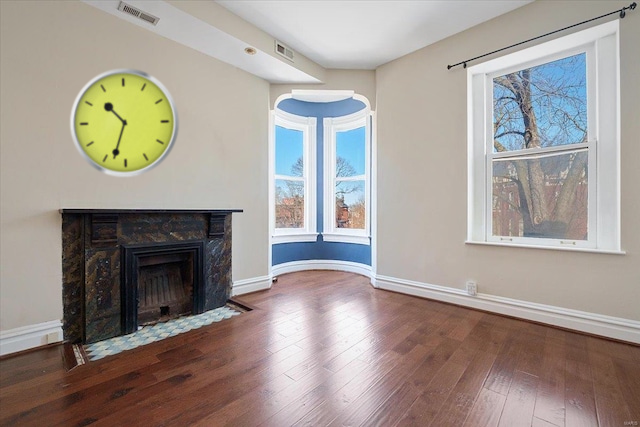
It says 10 h 33 min
